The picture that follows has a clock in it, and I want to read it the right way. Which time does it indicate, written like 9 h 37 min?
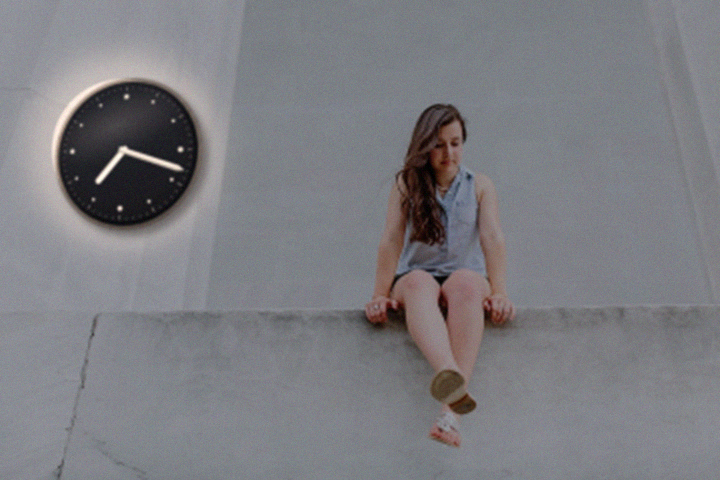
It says 7 h 18 min
